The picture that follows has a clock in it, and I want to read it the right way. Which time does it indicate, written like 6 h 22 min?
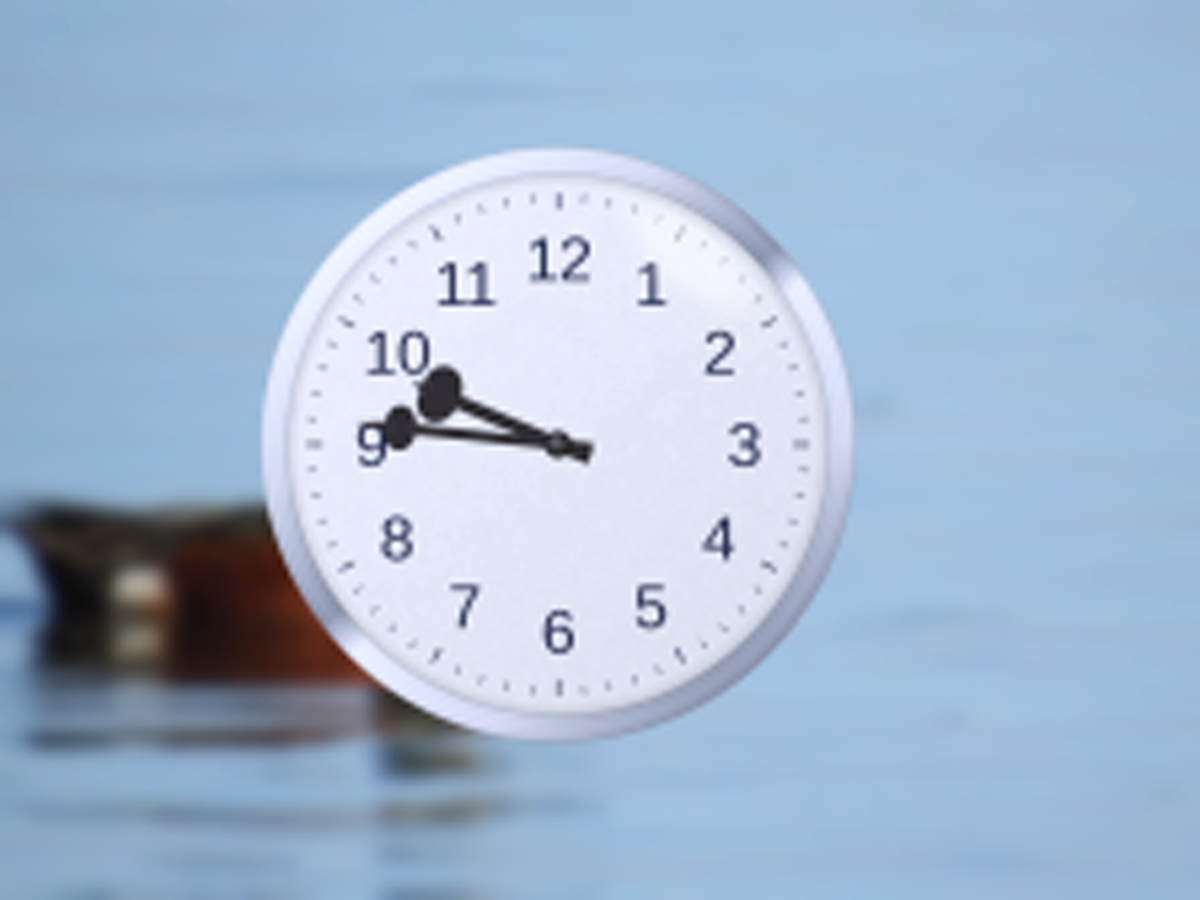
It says 9 h 46 min
